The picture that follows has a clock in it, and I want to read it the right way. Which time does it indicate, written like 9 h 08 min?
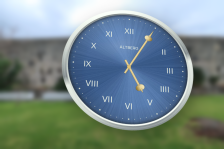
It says 5 h 05 min
